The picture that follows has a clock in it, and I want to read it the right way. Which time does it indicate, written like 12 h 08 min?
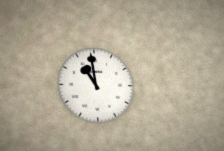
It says 10 h 59 min
